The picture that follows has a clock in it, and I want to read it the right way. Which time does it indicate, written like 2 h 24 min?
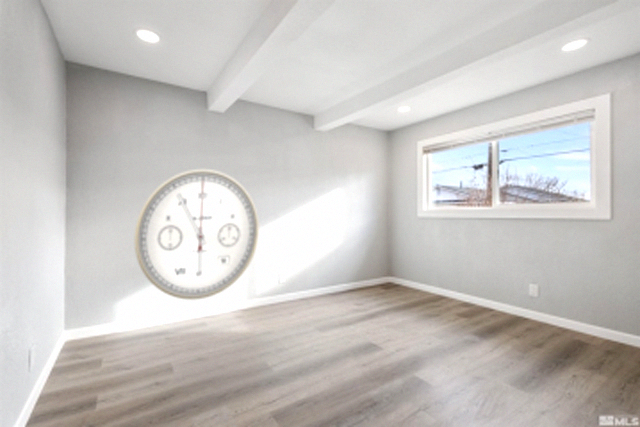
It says 5 h 55 min
